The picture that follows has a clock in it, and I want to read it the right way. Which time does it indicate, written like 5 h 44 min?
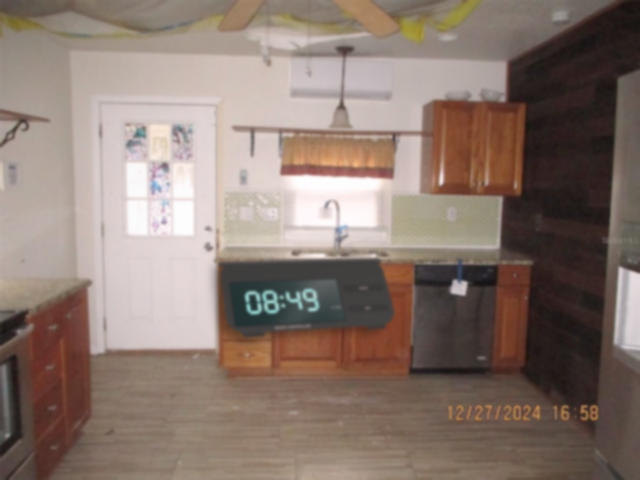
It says 8 h 49 min
